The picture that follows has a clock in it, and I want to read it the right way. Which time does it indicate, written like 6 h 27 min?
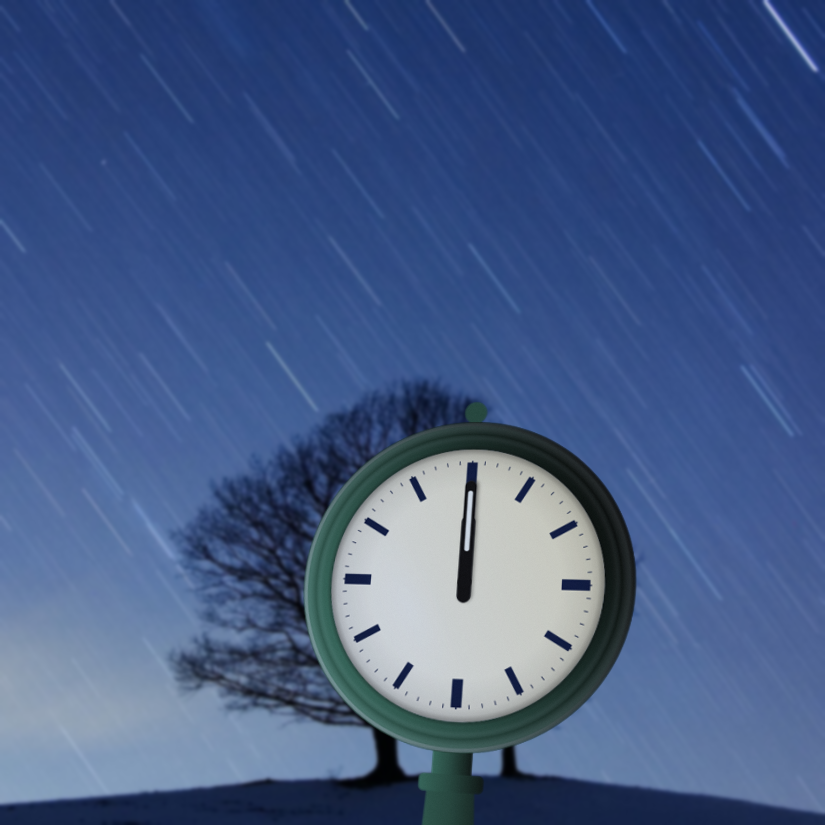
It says 12 h 00 min
